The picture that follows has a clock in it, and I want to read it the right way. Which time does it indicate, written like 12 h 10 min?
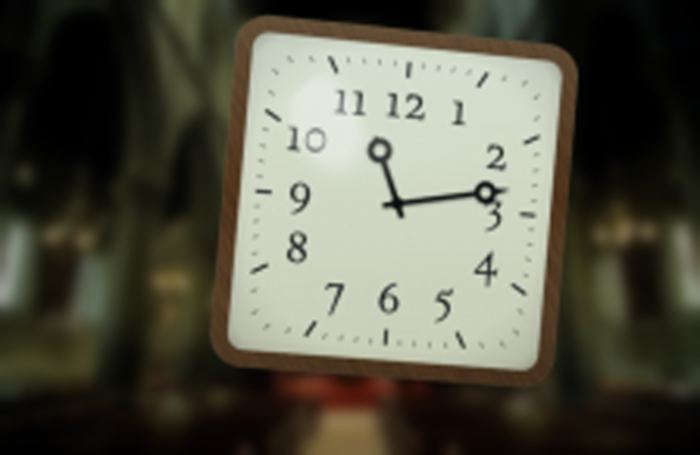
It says 11 h 13 min
